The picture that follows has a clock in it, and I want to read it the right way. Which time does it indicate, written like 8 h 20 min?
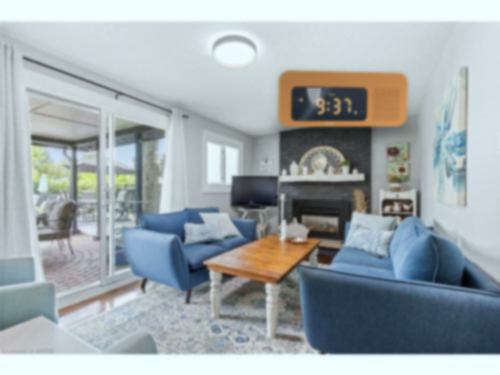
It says 9 h 37 min
